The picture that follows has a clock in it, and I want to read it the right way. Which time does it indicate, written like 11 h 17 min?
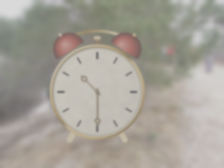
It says 10 h 30 min
